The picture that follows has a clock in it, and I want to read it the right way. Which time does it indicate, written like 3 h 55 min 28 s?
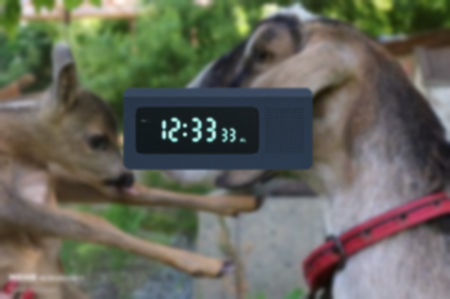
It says 12 h 33 min 33 s
